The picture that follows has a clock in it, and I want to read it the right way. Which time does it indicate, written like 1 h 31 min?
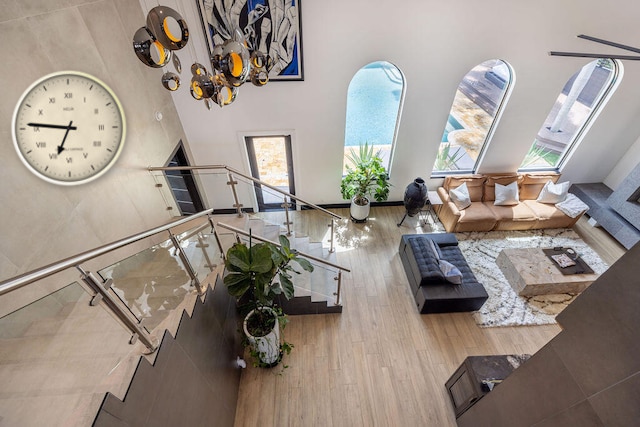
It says 6 h 46 min
